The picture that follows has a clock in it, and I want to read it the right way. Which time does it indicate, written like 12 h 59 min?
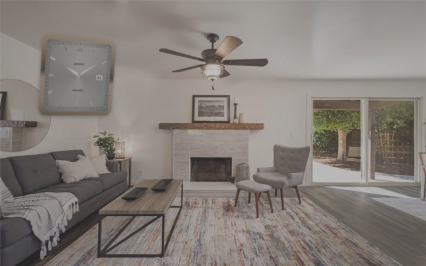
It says 10 h 09 min
